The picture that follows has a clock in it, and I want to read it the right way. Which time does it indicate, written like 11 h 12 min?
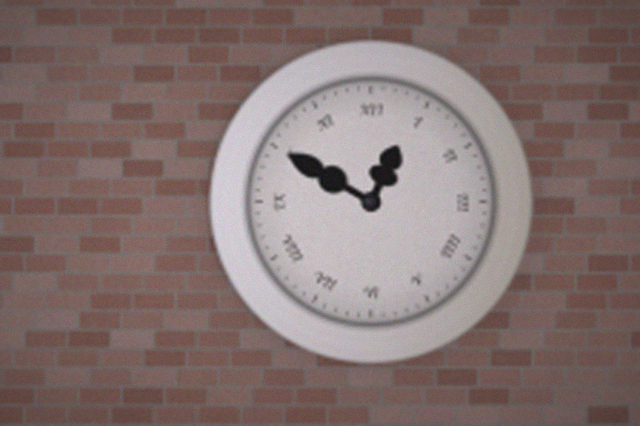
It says 12 h 50 min
